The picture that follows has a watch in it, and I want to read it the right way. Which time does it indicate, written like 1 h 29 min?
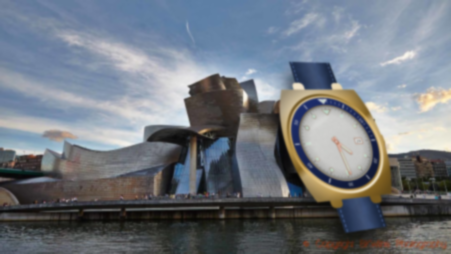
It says 4 h 29 min
